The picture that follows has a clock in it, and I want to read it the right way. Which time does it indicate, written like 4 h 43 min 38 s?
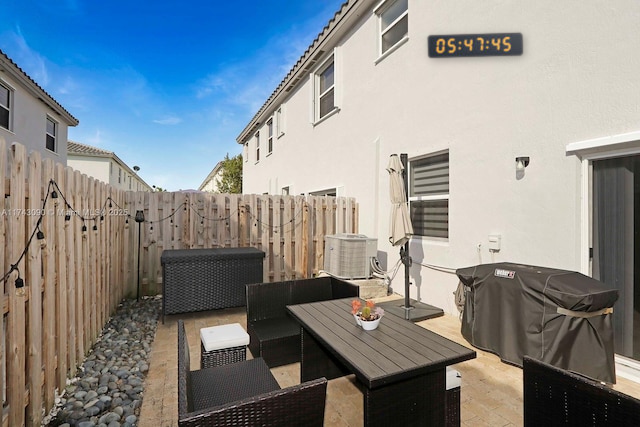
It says 5 h 47 min 45 s
